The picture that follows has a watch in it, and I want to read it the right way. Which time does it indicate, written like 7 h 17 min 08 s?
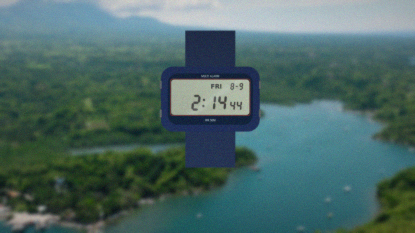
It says 2 h 14 min 44 s
